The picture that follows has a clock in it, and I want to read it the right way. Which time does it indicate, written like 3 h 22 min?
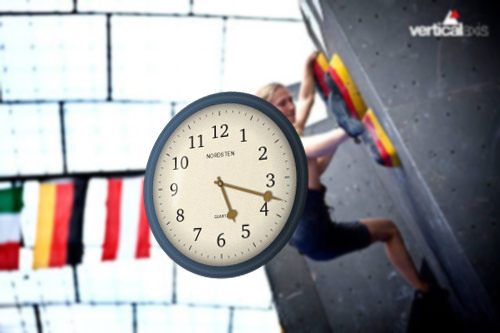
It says 5 h 18 min
